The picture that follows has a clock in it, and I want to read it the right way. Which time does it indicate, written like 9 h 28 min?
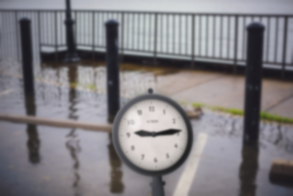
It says 9 h 14 min
